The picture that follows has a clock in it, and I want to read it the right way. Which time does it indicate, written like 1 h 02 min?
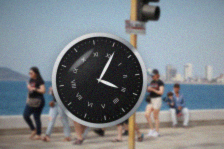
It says 3 h 01 min
